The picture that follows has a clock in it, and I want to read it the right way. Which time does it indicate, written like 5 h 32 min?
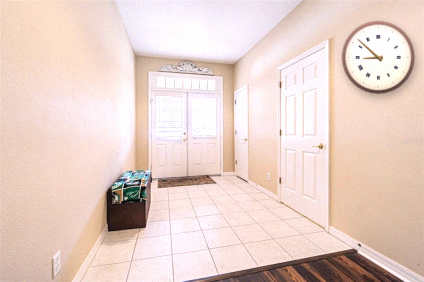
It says 8 h 52 min
